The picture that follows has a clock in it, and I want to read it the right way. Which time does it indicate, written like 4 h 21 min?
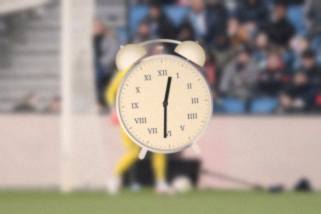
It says 12 h 31 min
